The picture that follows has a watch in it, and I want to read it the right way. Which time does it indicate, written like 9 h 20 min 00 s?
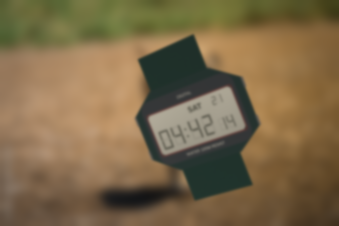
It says 4 h 42 min 14 s
